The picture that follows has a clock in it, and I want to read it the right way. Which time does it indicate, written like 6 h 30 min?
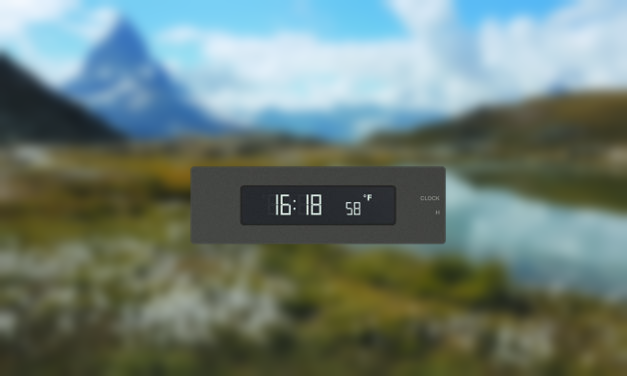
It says 16 h 18 min
